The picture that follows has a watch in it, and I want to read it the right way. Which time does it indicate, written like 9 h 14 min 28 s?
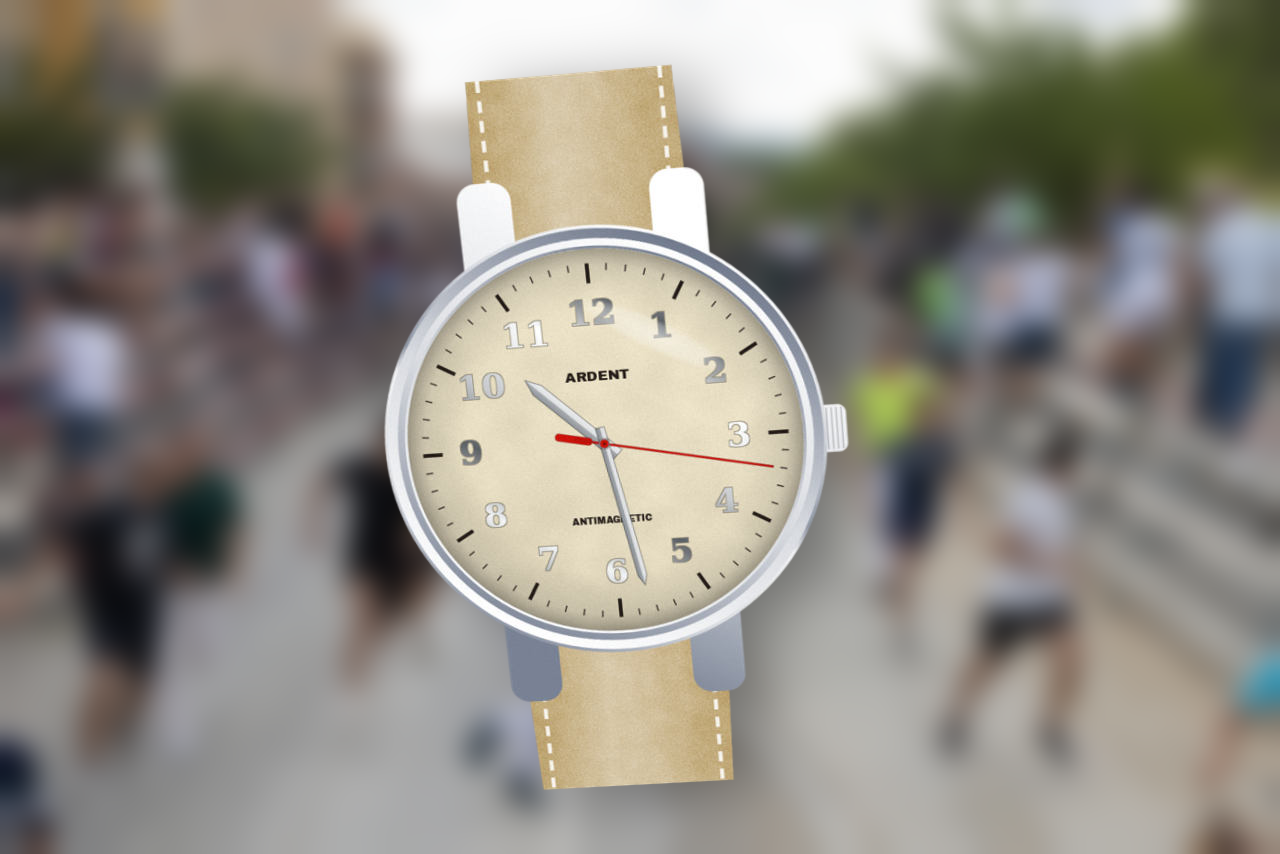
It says 10 h 28 min 17 s
